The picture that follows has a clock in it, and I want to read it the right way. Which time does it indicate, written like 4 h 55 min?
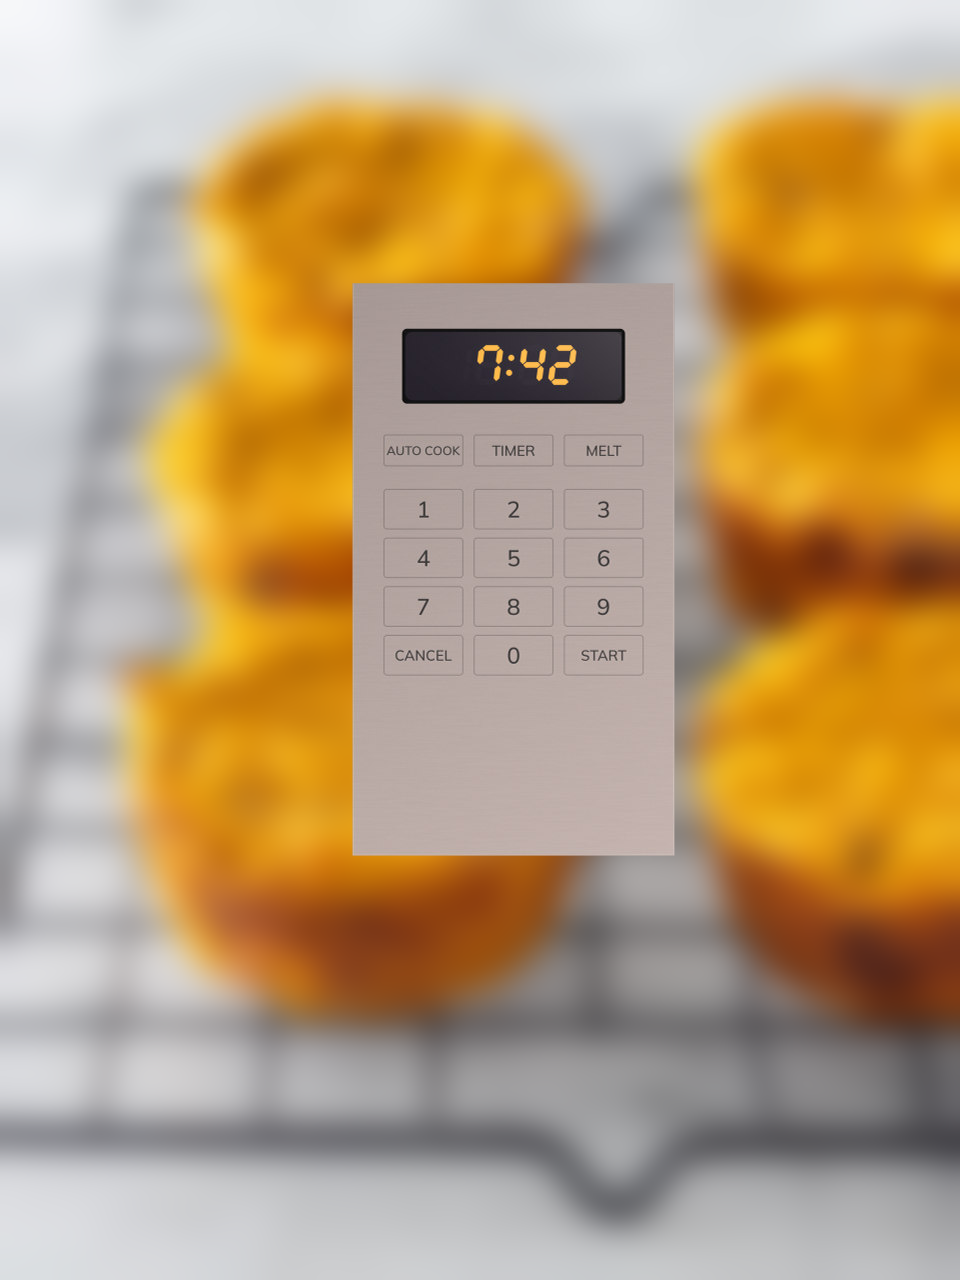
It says 7 h 42 min
